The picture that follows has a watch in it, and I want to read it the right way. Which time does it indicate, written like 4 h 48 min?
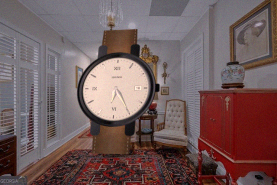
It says 6 h 25 min
